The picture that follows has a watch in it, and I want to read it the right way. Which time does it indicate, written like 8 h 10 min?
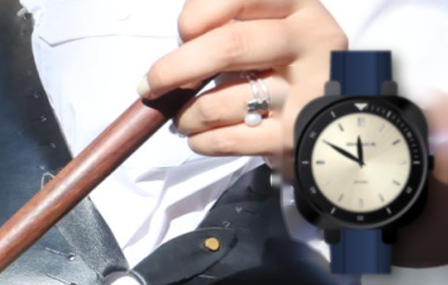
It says 11 h 50 min
